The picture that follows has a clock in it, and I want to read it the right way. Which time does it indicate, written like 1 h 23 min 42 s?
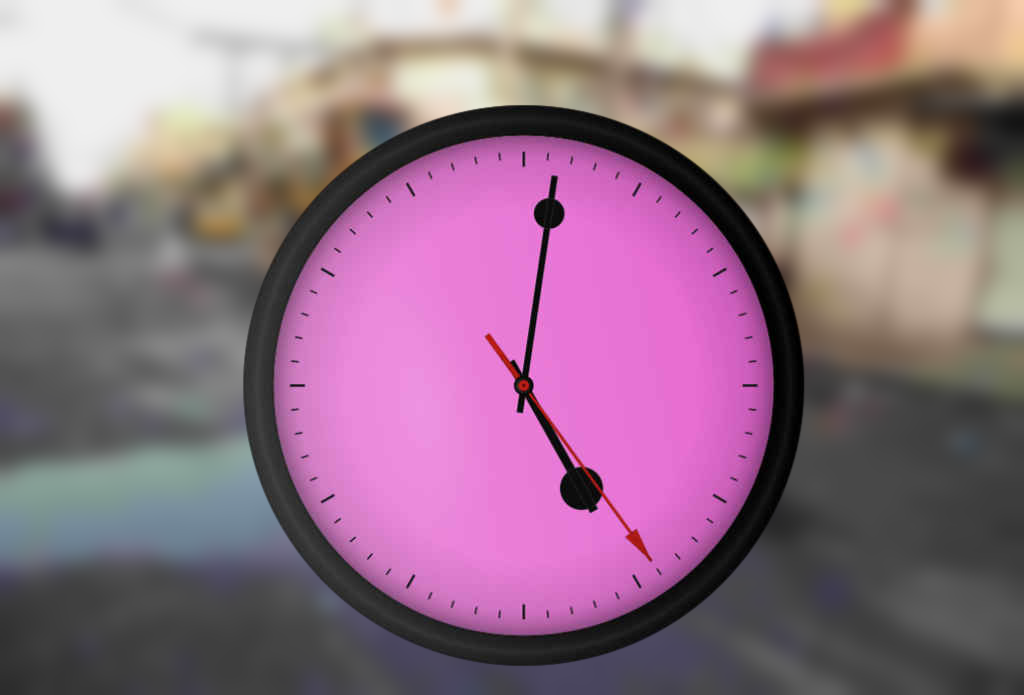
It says 5 h 01 min 24 s
